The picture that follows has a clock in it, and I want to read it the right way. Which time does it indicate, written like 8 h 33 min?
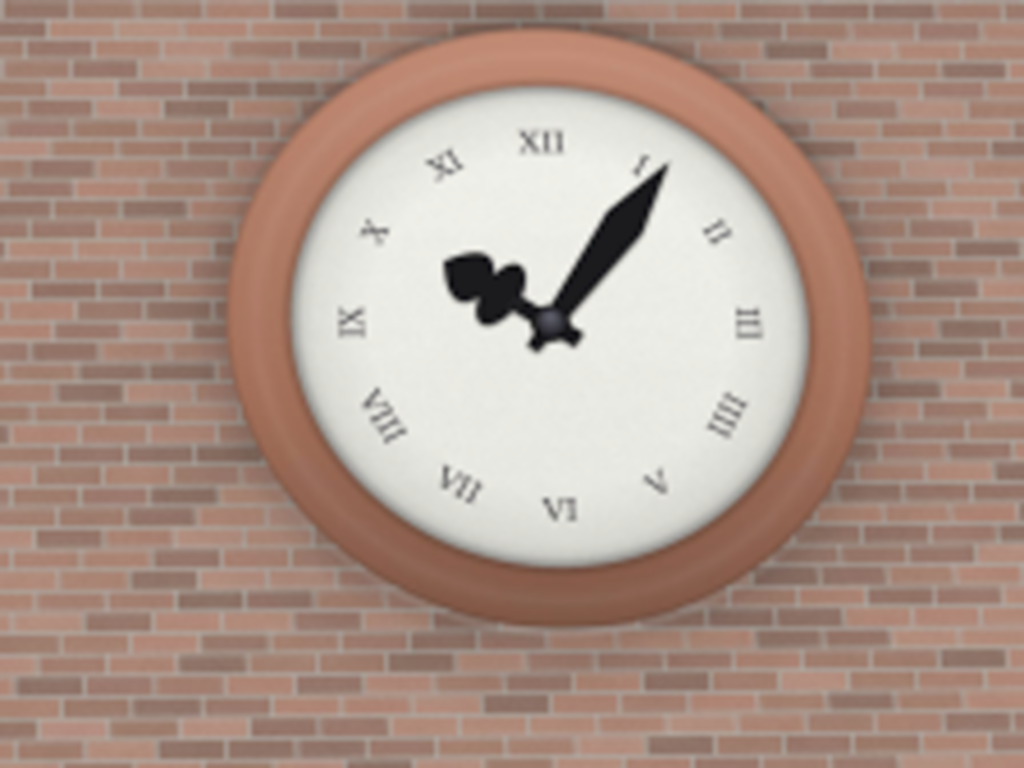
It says 10 h 06 min
